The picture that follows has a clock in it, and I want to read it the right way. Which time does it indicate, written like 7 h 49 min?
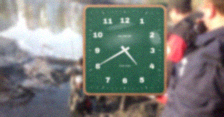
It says 4 h 40 min
